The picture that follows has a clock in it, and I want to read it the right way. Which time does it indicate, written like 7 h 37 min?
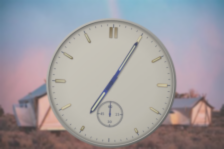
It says 7 h 05 min
